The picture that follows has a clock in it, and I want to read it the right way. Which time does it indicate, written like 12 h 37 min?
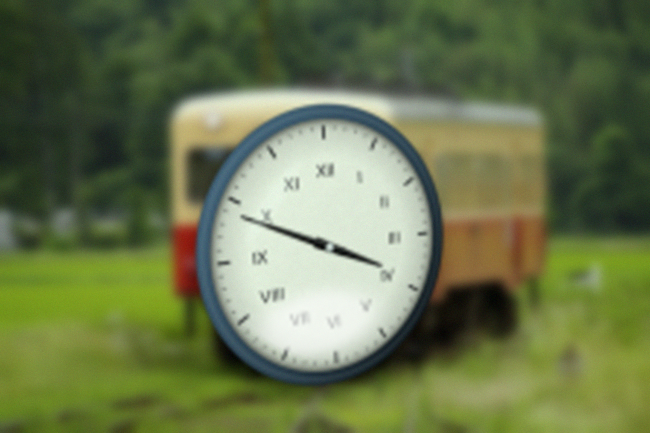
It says 3 h 49 min
